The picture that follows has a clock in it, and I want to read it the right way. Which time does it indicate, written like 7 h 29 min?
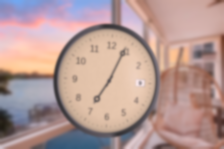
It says 7 h 04 min
